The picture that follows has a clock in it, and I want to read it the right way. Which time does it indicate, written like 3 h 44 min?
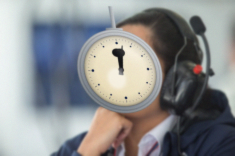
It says 12 h 02 min
